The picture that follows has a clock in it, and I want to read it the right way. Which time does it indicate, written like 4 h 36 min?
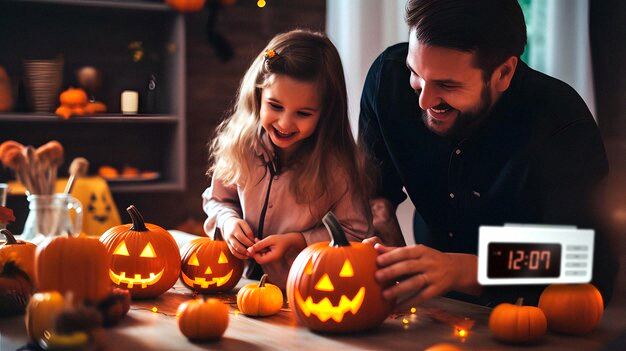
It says 12 h 07 min
